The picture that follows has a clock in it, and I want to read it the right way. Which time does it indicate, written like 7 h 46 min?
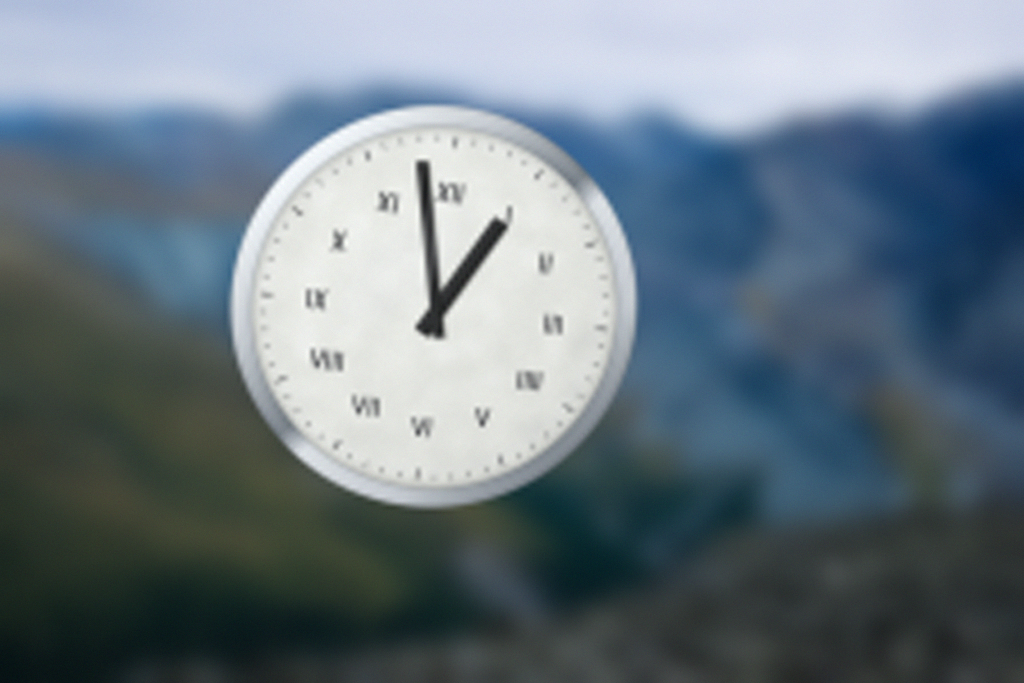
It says 12 h 58 min
